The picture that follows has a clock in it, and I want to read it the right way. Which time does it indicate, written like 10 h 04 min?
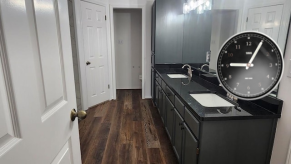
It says 9 h 05 min
